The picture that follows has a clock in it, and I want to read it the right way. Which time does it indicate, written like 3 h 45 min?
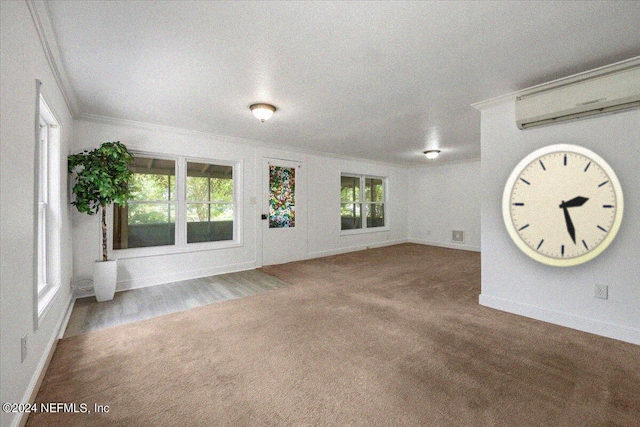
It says 2 h 27 min
